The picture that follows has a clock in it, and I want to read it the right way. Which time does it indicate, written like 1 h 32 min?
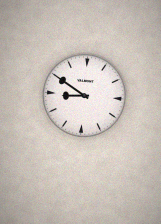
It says 8 h 50 min
